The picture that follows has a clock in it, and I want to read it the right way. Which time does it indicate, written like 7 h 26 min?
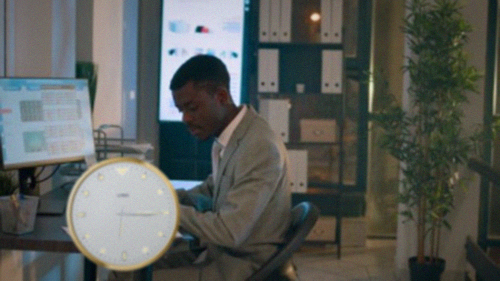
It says 6 h 15 min
